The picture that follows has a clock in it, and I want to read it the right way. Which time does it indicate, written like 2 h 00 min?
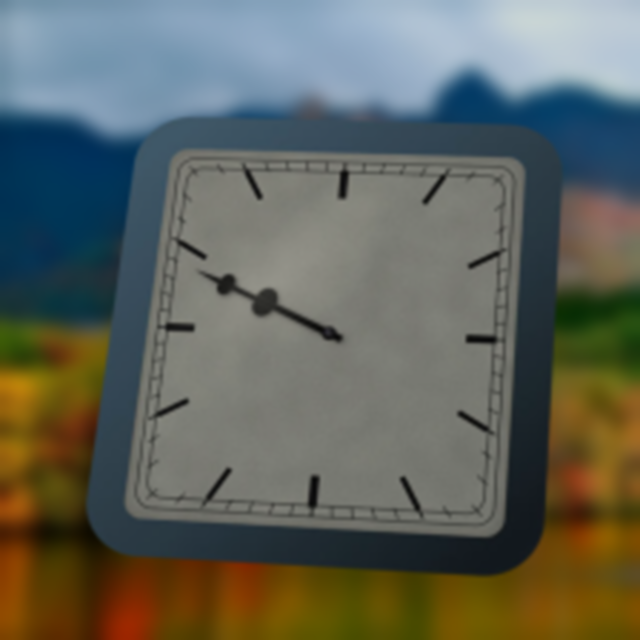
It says 9 h 49 min
